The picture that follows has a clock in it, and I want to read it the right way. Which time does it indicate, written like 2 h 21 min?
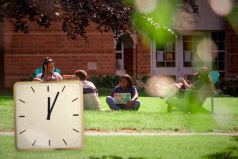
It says 12 h 04 min
